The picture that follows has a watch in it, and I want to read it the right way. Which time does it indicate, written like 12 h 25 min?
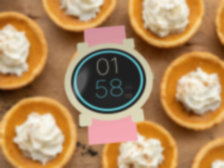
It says 1 h 58 min
